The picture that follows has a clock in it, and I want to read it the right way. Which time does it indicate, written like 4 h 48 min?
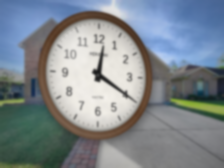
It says 12 h 20 min
